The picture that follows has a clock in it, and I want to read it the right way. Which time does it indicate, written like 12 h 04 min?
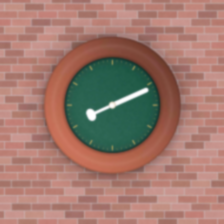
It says 8 h 11 min
